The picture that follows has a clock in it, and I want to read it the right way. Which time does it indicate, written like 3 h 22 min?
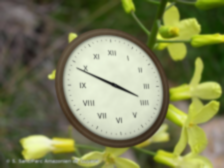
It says 3 h 49 min
